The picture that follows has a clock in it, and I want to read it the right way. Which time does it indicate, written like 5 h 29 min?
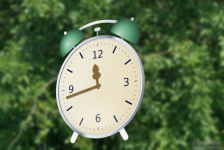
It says 11 h 43 min
